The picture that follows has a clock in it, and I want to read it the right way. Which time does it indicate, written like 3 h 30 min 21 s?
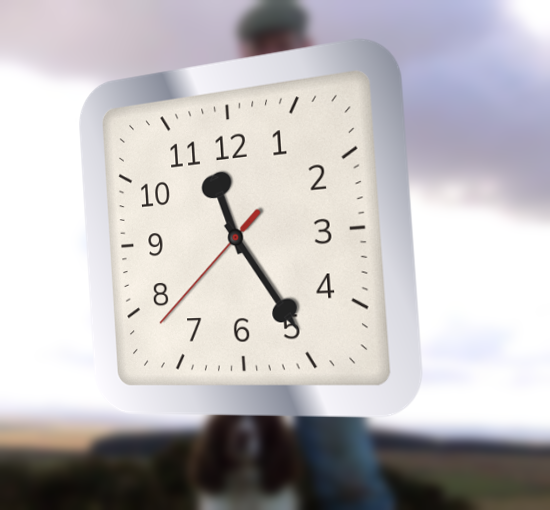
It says 11 h 24 min 38 s
